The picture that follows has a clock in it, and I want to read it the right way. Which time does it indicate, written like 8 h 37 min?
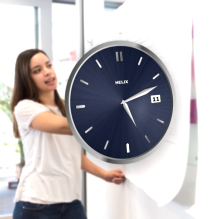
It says 5 h 12 min
